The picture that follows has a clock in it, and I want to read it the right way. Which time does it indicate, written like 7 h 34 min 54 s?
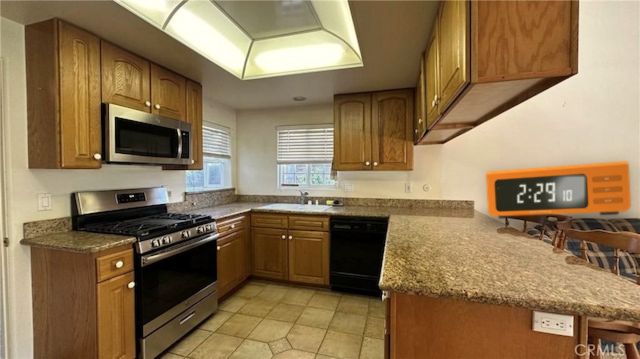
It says 2 h 29 min 10 s
